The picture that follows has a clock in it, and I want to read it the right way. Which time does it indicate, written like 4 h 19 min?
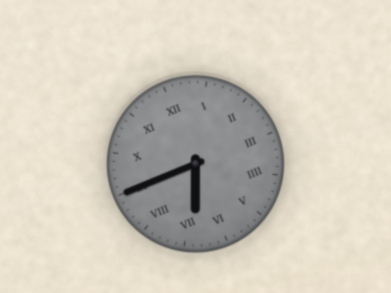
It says 6 h 45 min
